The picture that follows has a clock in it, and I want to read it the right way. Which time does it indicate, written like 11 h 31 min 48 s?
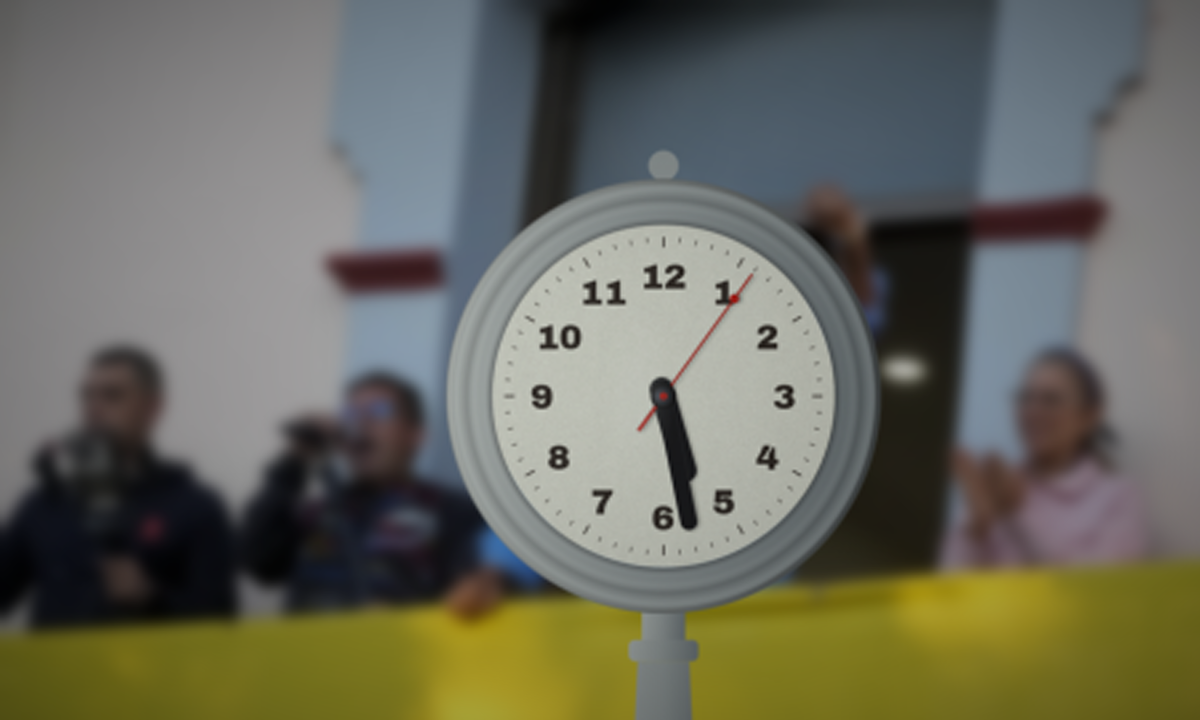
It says 5 h 28 min 06 s
